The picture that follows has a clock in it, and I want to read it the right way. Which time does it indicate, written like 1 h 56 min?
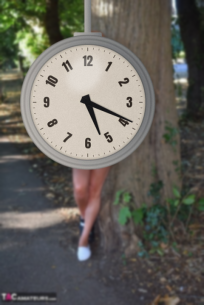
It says 5 h 19 min
